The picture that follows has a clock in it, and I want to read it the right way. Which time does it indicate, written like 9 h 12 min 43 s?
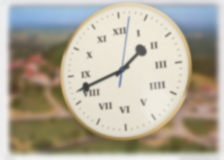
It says 1 h 42 min 02 s
